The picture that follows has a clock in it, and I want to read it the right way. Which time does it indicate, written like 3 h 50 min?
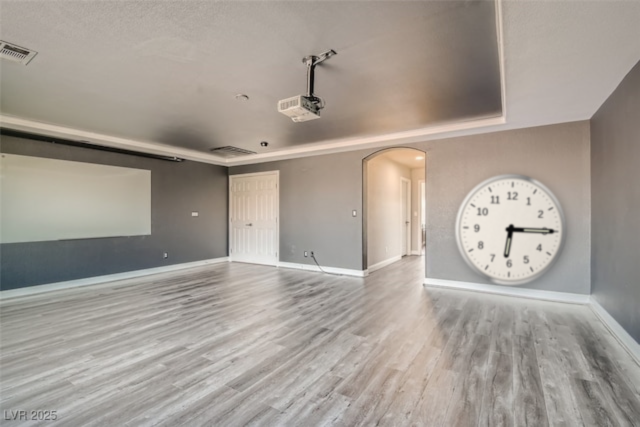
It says 6 h 15 min
